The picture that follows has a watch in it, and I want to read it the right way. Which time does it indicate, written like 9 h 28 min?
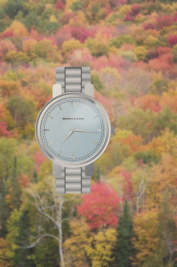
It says 7 h 16 min
